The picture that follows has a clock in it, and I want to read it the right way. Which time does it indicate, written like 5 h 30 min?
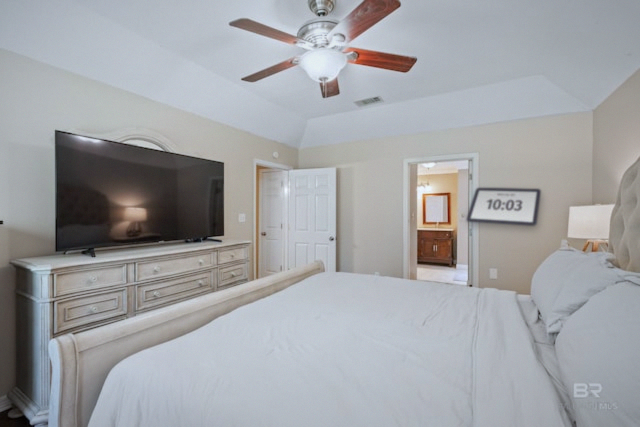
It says 10 h 03 min
